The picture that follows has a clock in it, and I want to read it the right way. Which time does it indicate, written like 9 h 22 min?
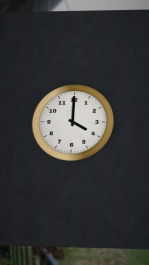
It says 4 h 00 min
